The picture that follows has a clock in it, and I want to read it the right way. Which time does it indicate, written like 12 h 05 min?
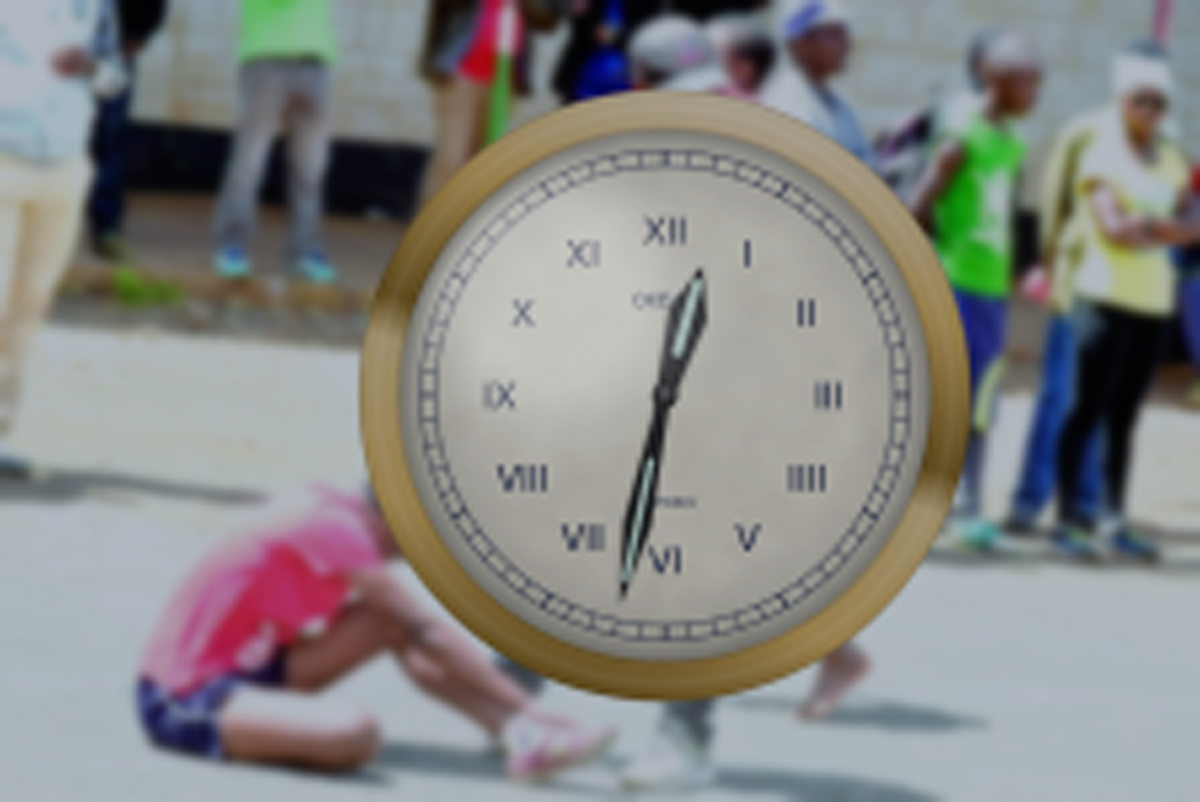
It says 12 h 32 min
